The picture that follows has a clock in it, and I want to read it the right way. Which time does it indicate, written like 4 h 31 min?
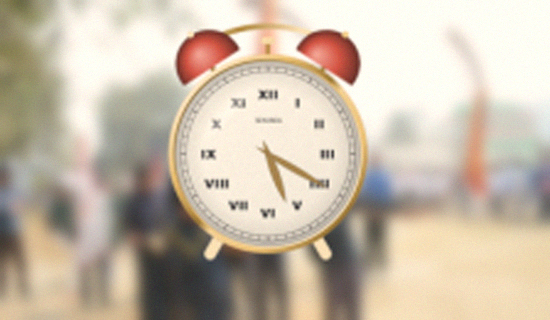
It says 5 h 20 min
